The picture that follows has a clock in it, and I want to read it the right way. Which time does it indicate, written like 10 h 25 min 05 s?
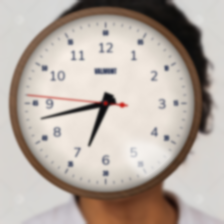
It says 6 h 42 min 46 s
